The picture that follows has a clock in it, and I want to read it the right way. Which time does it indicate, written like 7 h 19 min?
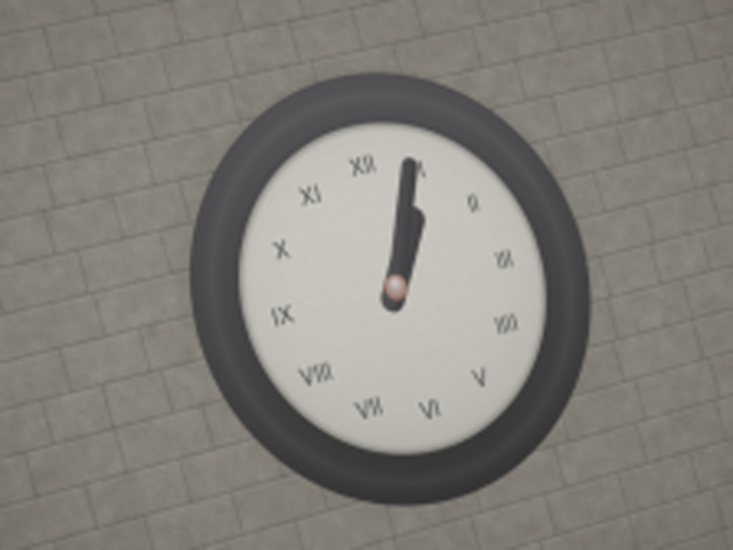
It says 1 h 04 min
